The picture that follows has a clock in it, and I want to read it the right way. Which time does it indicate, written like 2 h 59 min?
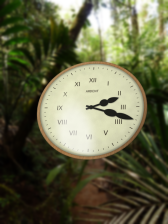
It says 2 h 18 min
